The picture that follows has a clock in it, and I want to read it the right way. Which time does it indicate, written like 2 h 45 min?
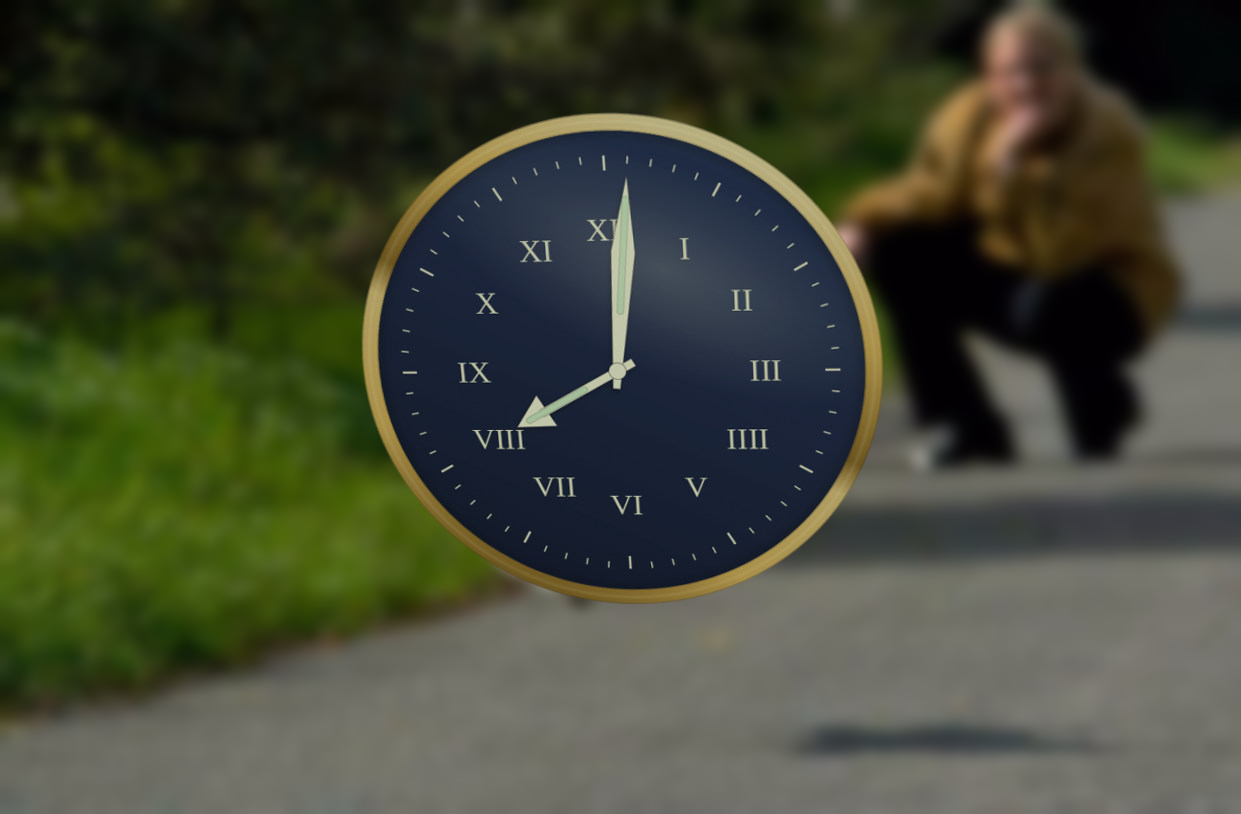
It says 8 h 01 min
